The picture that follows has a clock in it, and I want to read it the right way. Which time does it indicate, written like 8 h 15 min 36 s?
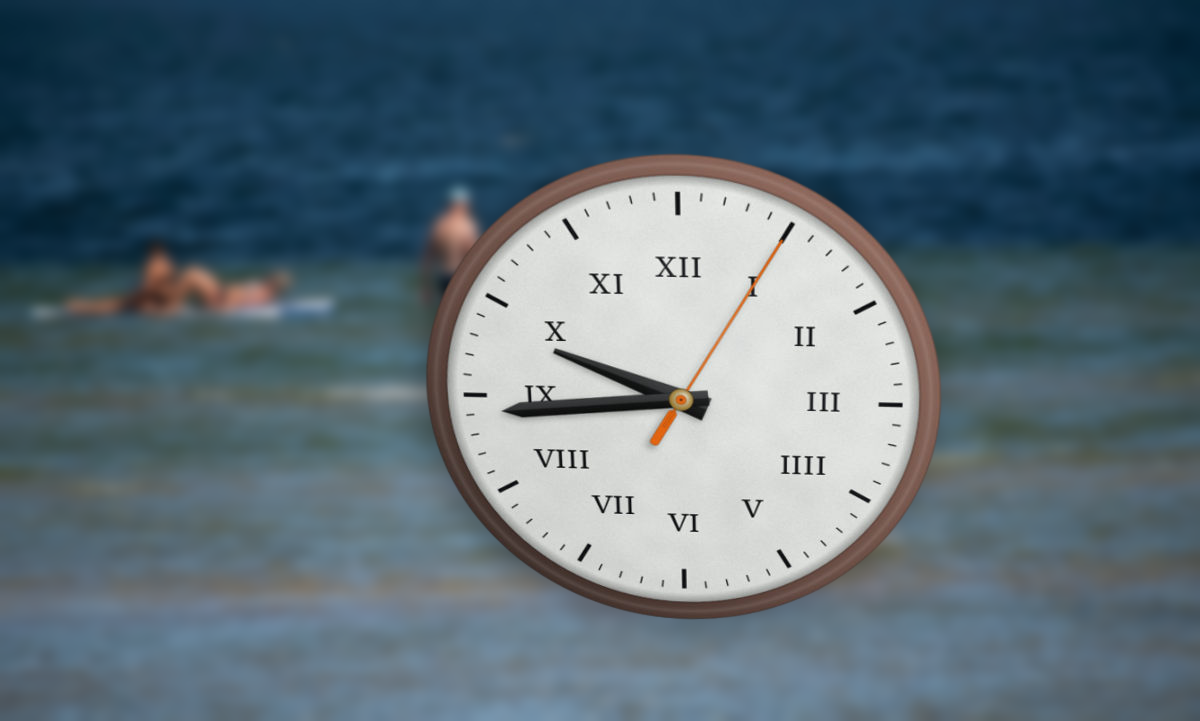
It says 9 h 44 min 05 s
